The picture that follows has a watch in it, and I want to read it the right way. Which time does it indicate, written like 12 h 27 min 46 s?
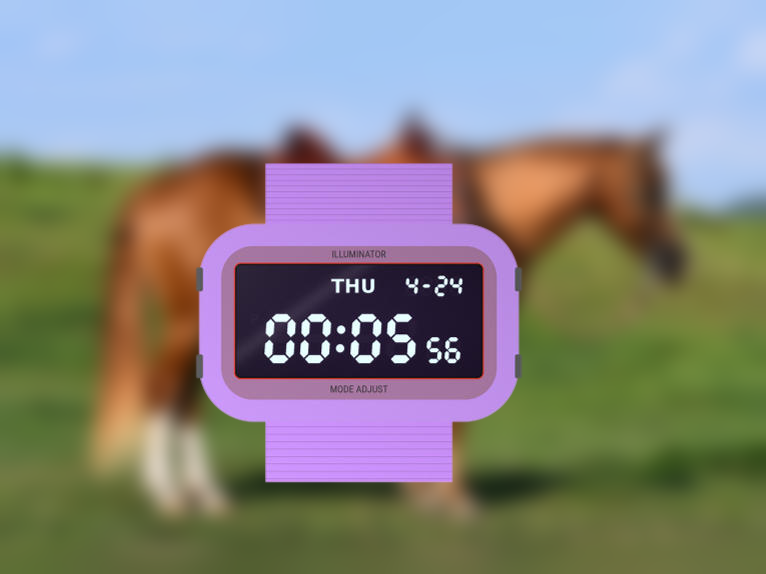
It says 0 h 05 min 56 s
